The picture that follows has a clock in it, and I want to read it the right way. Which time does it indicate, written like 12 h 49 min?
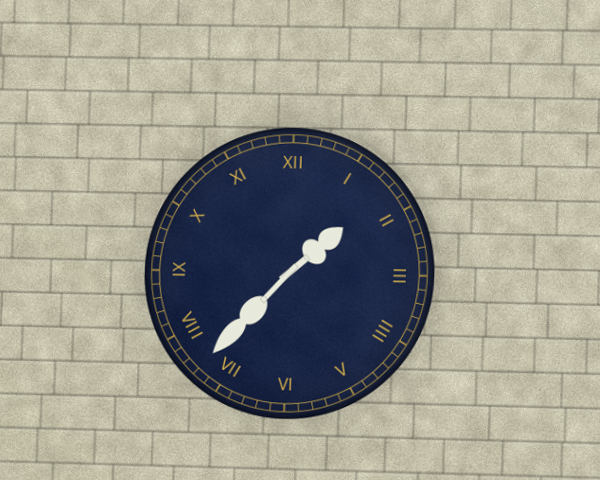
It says 1 h 37 min
